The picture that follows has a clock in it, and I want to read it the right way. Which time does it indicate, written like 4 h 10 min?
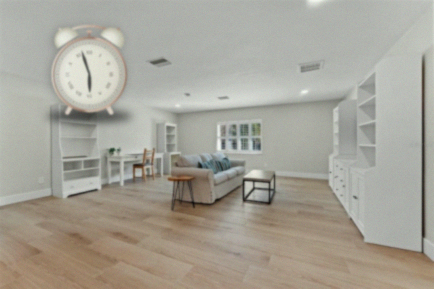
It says 5 h 57 min
